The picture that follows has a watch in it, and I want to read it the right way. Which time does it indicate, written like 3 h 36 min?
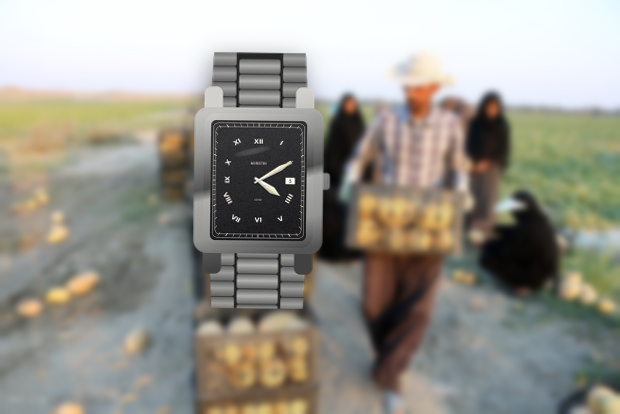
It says 4 h 10 min
